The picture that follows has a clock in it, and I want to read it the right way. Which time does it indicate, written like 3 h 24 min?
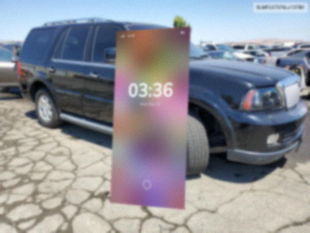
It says 3 h 36 min
